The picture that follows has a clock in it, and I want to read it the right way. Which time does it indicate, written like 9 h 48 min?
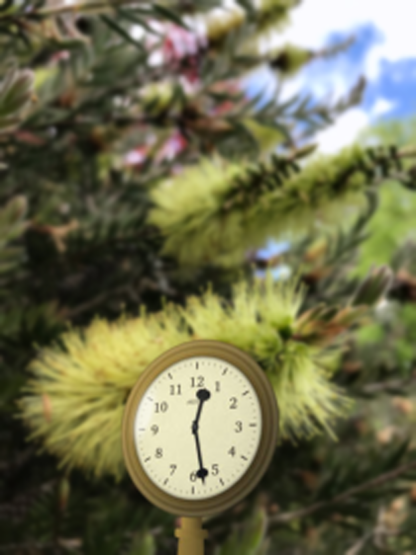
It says 12 h 28 min
